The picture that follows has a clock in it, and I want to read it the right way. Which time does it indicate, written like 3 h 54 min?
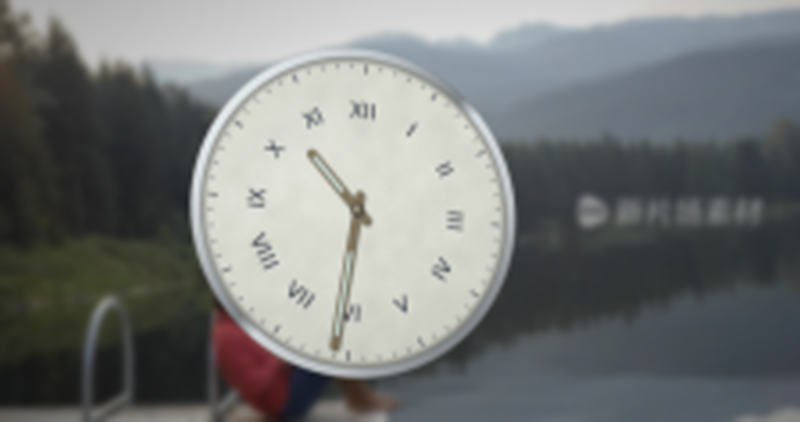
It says 10 h 31 min
